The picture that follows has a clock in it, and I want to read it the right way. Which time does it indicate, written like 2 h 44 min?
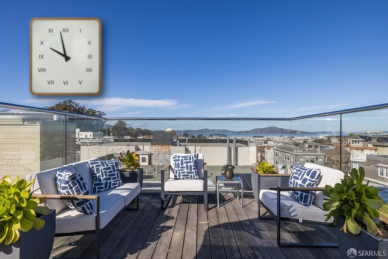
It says 9 h 58 min
